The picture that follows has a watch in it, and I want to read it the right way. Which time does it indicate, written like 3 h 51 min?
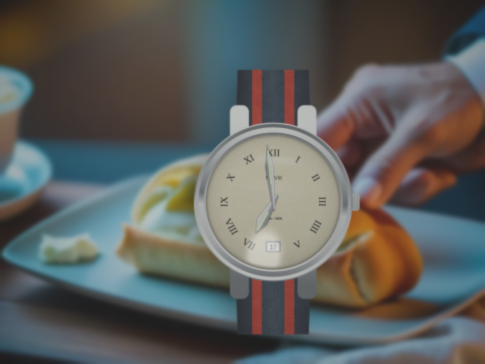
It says 6 h 59 min
